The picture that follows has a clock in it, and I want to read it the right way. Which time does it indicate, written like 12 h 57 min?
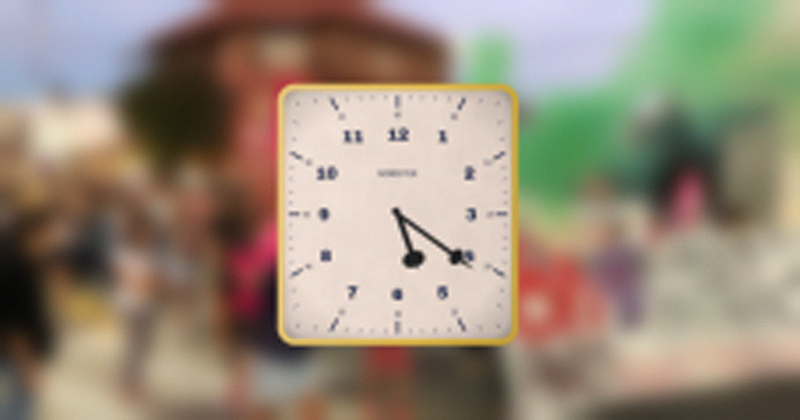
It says 5 h 21 min
